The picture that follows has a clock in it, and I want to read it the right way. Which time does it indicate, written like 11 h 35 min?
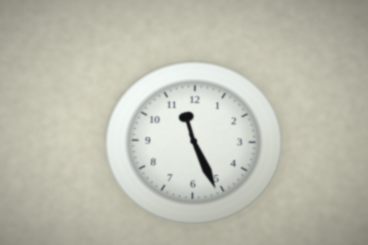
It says 11 h 26 min
